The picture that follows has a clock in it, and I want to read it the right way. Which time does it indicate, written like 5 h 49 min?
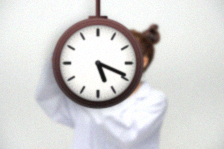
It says 5 h 19 min
